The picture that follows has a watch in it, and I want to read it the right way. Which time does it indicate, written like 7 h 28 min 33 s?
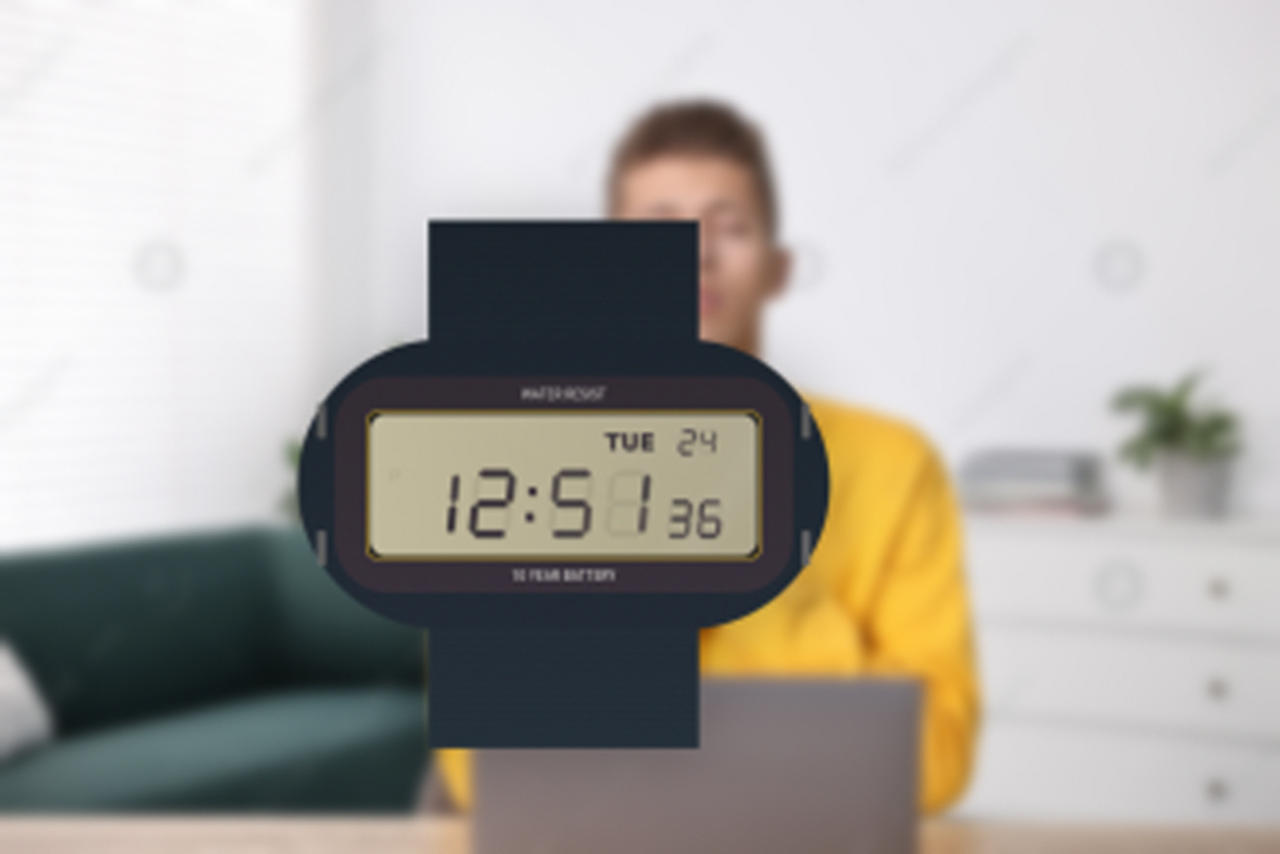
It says 12 h 51 min 36 s
